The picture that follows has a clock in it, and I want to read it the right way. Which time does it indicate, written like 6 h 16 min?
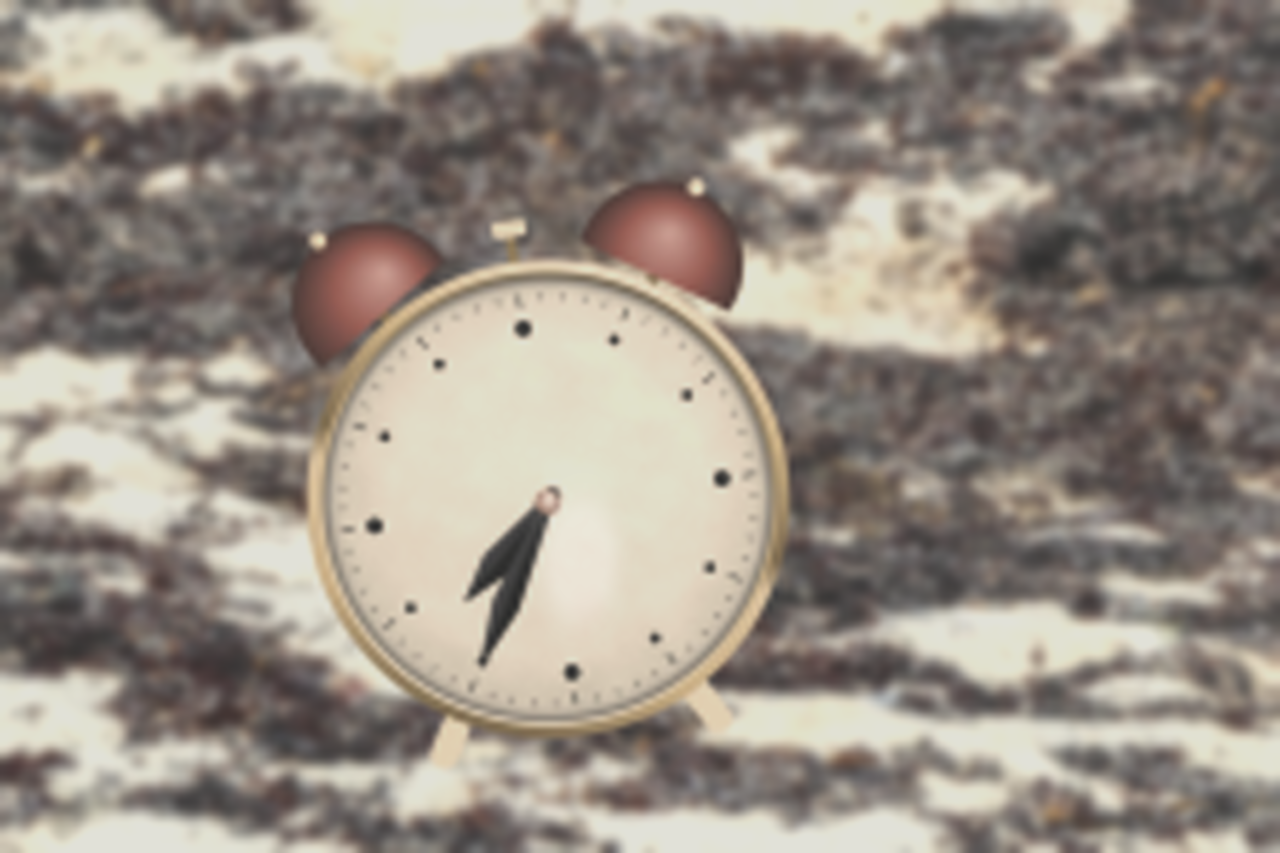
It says 7 h 35 min
